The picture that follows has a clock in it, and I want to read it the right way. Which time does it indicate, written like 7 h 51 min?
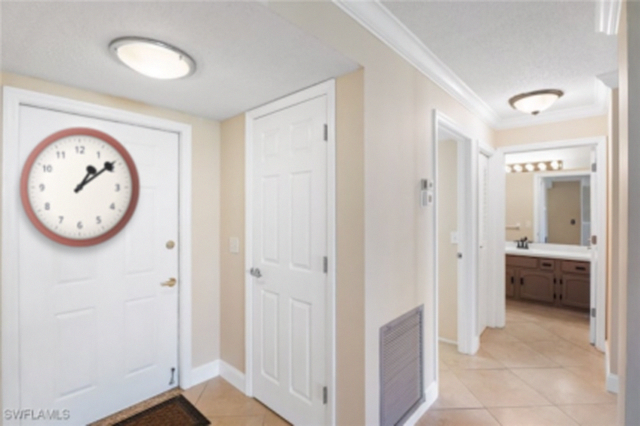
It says 1 h 09 min
